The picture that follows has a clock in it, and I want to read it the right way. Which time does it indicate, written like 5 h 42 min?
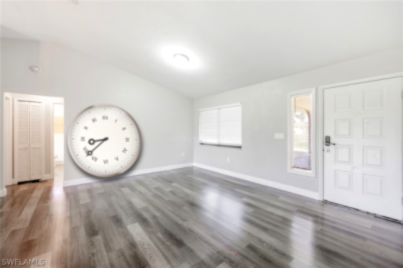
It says 8 h 38 min
